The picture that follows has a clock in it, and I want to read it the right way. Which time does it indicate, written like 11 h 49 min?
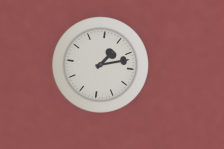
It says 1 h 12 min
